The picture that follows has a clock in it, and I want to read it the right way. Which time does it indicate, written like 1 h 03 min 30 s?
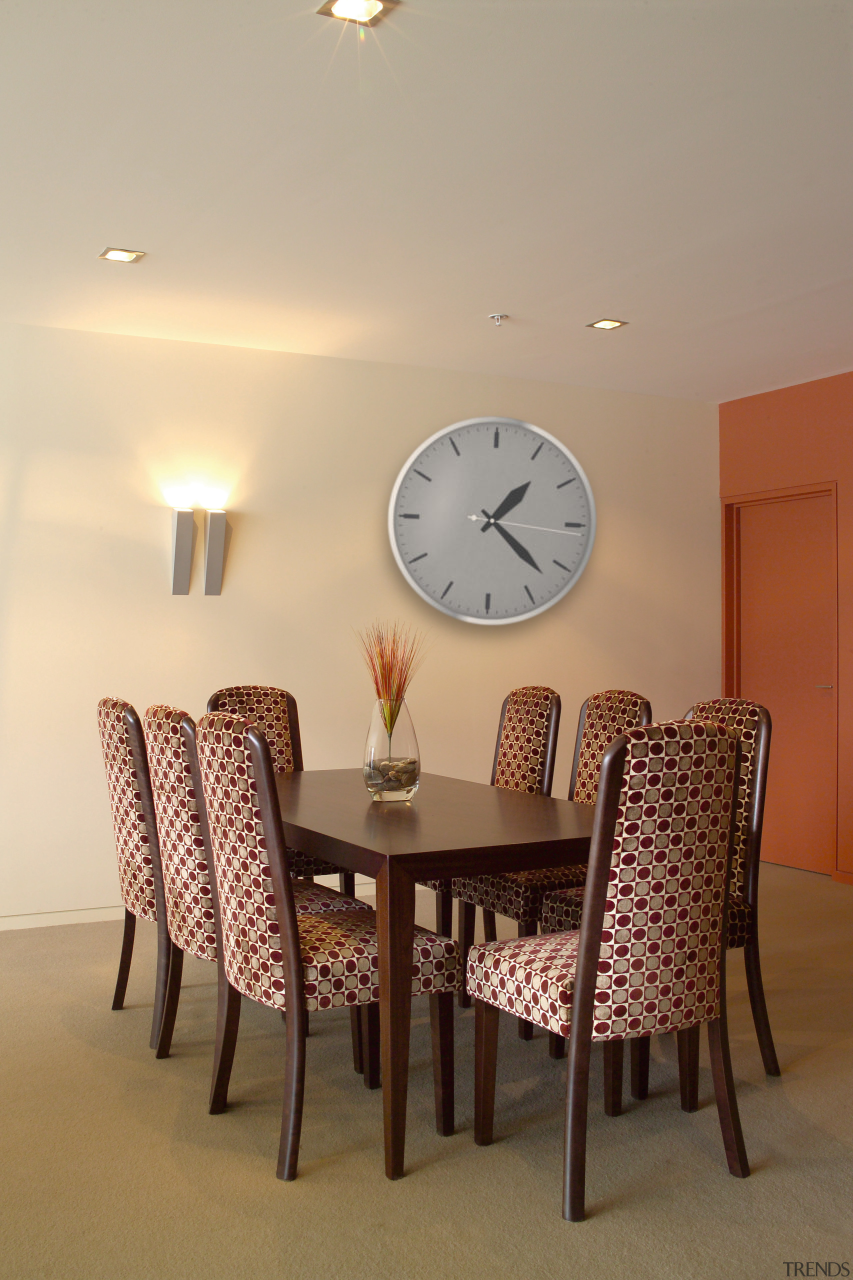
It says 1 h 22 min 16 s
